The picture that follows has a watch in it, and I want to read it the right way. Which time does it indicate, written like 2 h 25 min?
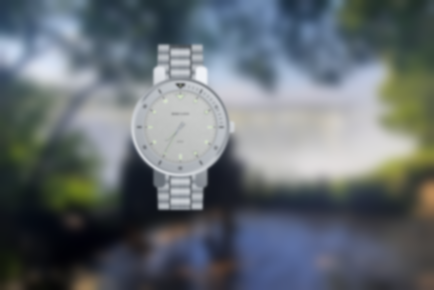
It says 7 h 35 min
